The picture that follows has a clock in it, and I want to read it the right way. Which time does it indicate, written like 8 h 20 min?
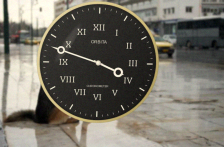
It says 3 h 48 min
